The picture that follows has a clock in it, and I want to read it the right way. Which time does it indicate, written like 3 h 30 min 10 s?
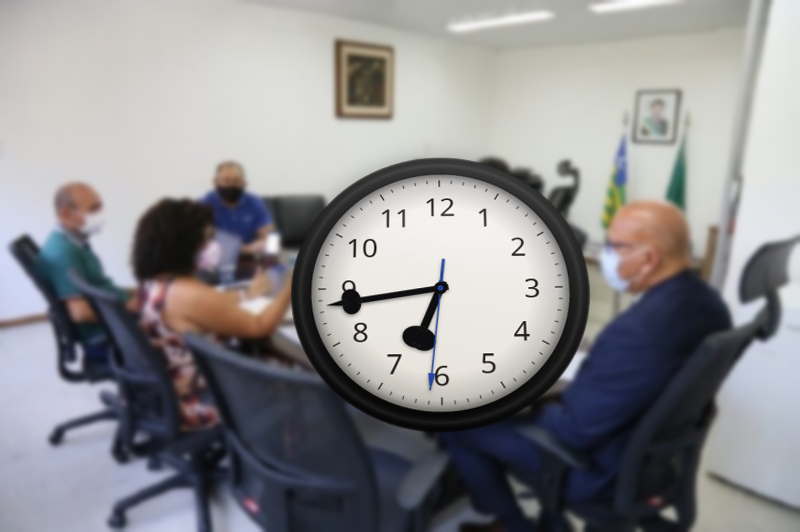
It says 6 h 43 min 31 s
